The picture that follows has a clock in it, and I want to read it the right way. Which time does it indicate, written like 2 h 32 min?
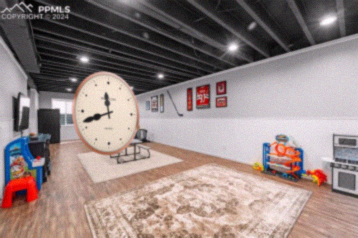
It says 11 h 42 min
